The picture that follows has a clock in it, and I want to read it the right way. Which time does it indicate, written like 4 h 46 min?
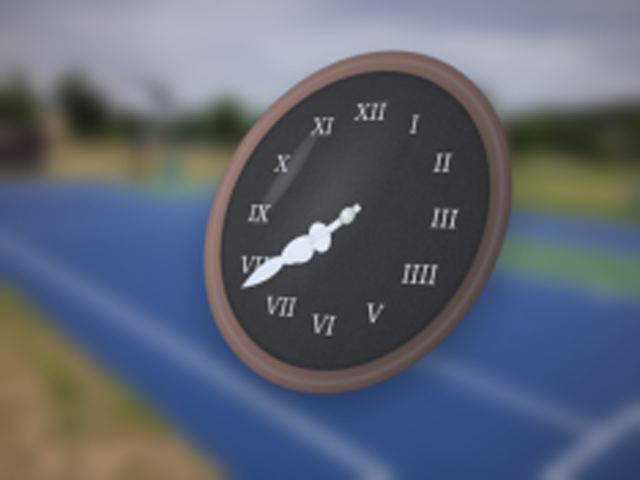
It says 7 h 39 min
